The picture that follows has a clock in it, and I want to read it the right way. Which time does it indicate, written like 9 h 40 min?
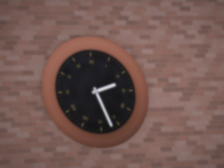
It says 2 h 27 min
